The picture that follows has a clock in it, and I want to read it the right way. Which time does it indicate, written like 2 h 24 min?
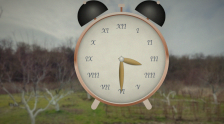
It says 3 h 30 min
